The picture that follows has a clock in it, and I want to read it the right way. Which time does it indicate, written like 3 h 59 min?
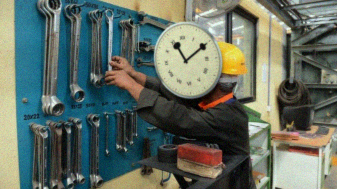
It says 11 h 10 min
